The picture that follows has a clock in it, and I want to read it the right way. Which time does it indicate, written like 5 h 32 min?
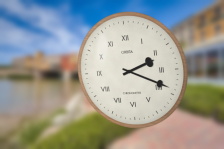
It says 2 h 19 min
